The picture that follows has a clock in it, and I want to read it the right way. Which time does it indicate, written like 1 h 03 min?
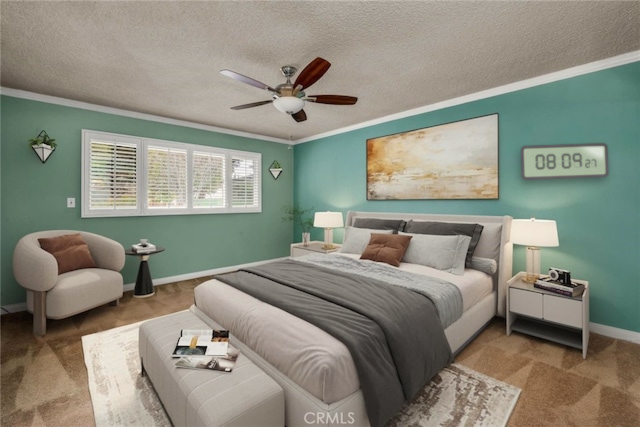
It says 8 h 09 min
